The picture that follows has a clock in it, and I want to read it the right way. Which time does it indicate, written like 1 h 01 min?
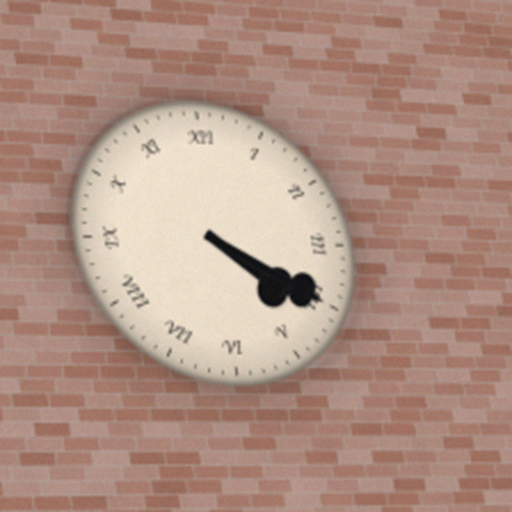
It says 4 h 20 min
